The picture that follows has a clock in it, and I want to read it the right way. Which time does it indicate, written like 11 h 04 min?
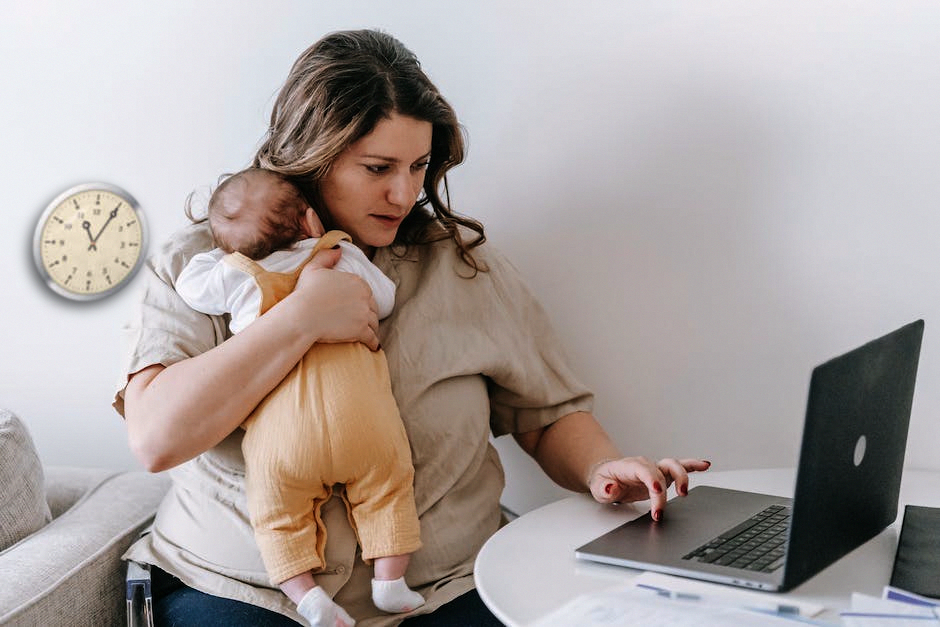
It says 11 h 05 min
